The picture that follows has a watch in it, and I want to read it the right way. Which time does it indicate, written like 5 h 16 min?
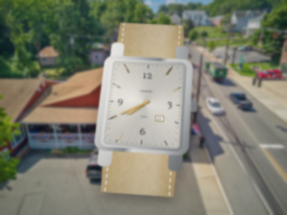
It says 7 h 40 min
